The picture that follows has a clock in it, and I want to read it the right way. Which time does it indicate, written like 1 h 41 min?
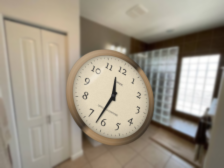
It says 11 h 32 min
